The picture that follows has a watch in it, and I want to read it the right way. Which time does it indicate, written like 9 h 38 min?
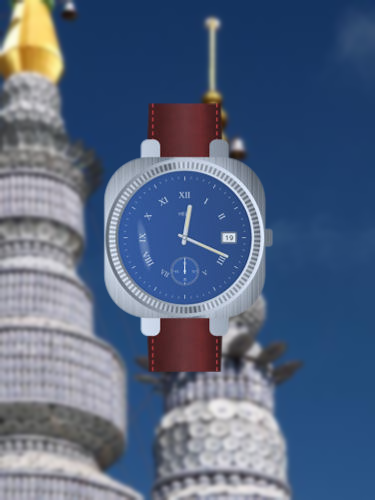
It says 12 h 19 min
